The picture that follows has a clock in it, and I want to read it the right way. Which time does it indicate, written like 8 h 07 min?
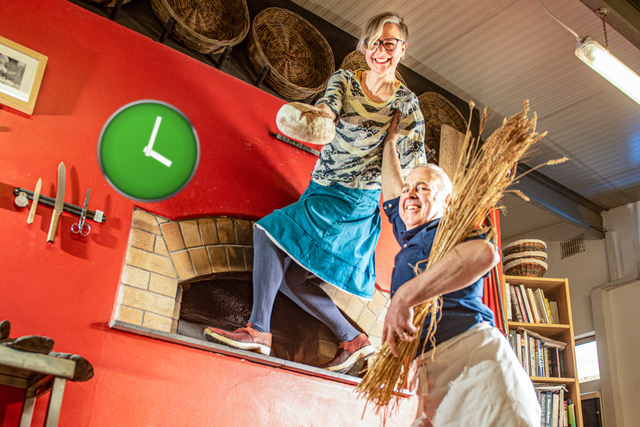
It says 4 h 03 min
